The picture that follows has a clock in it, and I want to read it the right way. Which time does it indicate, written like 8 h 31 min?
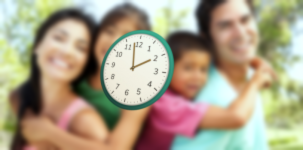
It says 1 h 58 min
